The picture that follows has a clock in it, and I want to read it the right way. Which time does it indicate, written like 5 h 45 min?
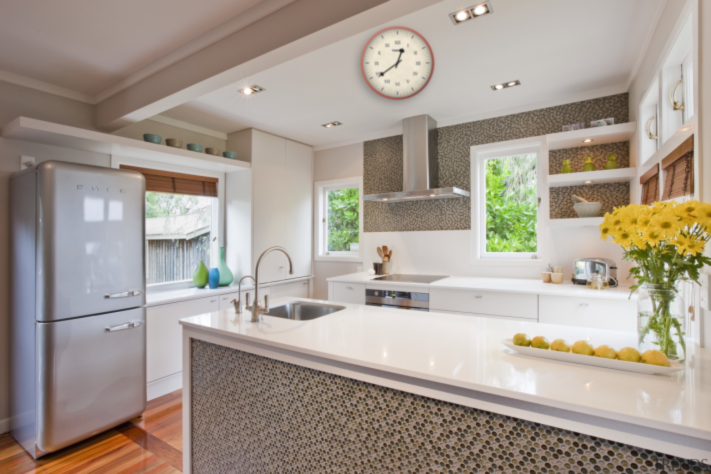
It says 12 h 39 min
